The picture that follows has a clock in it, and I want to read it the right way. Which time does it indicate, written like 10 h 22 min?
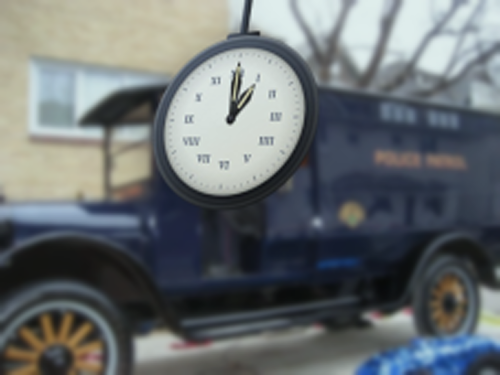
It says 1 h 00 min
